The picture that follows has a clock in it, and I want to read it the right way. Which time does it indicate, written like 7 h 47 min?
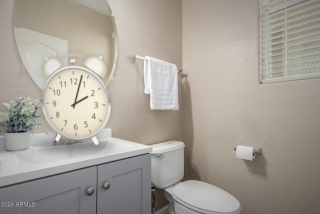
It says 2 h 03 min
